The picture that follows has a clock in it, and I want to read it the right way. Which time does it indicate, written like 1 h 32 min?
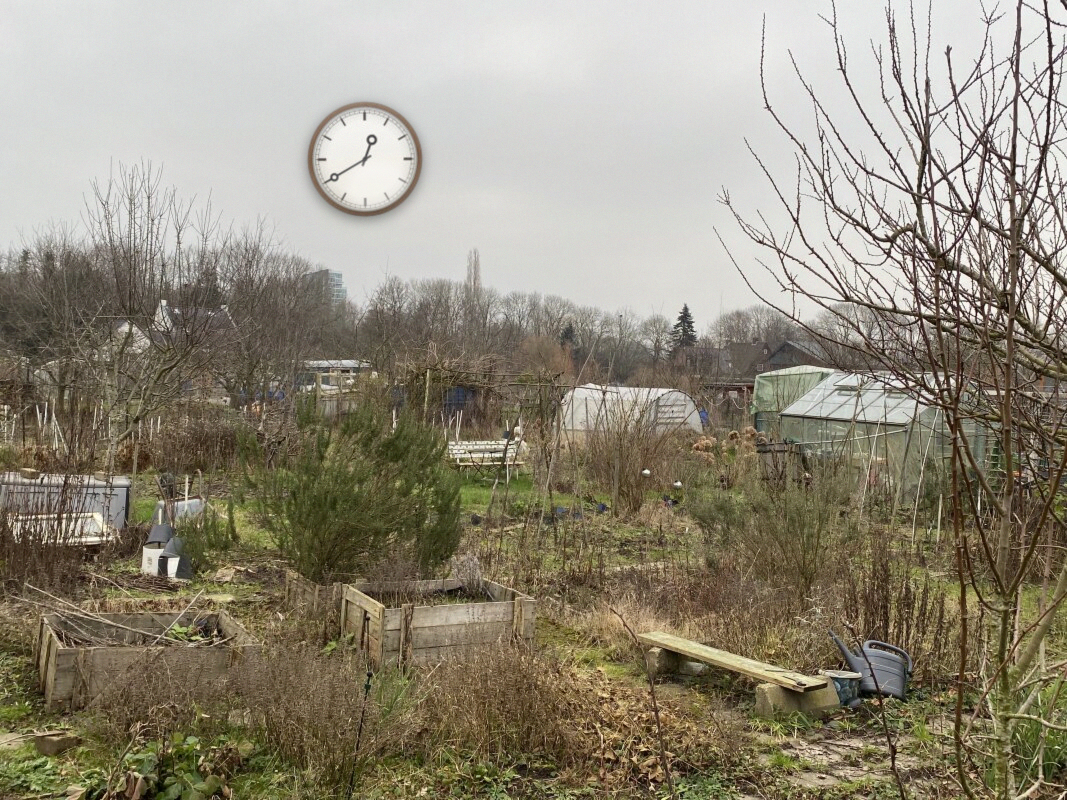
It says 12 h 40 min
